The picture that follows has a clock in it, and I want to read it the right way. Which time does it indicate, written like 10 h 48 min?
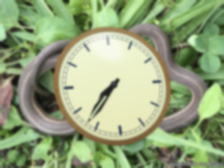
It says 7 h 37 min
